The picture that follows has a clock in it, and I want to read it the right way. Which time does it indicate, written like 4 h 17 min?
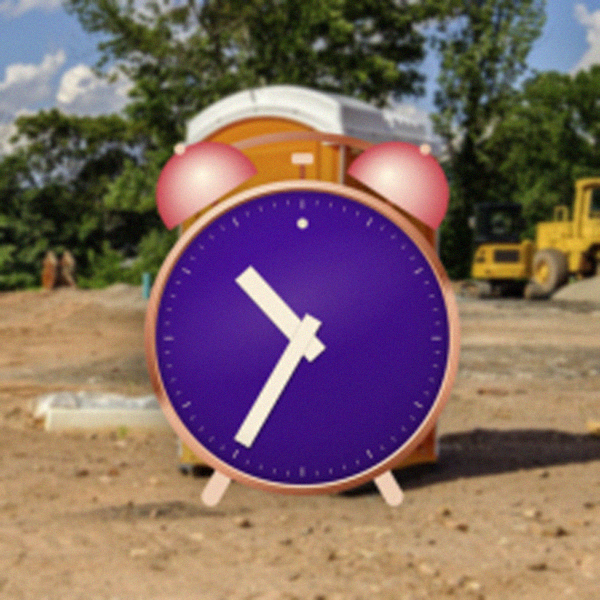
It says 10 h 35 min
